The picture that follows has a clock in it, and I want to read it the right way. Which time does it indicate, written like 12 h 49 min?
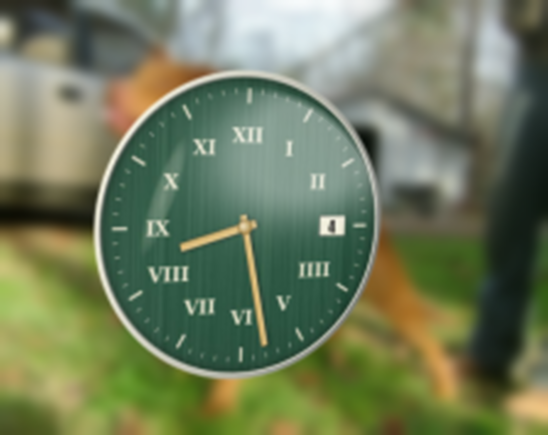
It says 8 h 28 min
